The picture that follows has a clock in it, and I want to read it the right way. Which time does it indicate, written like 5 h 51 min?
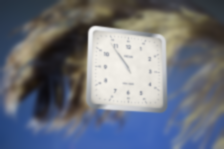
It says 10 h 54 min
